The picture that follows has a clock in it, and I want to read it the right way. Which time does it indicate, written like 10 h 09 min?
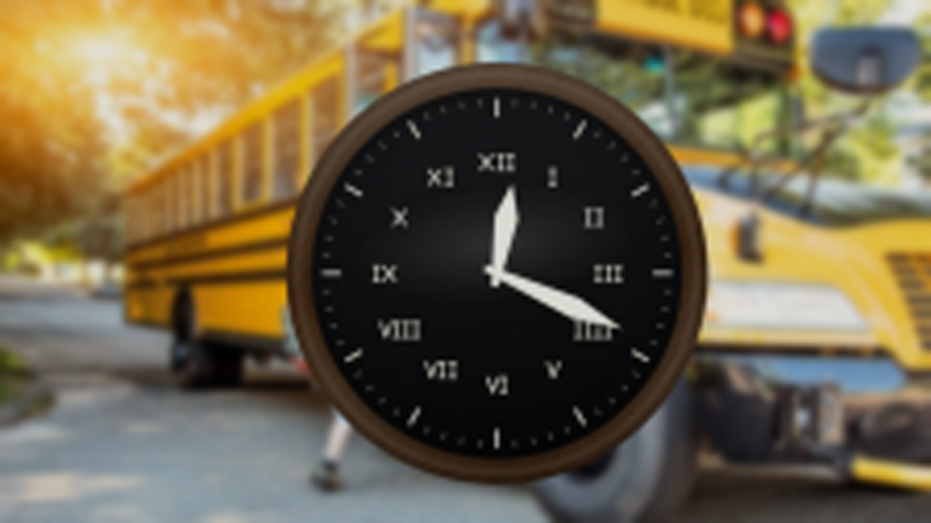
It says 12 h 19 min
